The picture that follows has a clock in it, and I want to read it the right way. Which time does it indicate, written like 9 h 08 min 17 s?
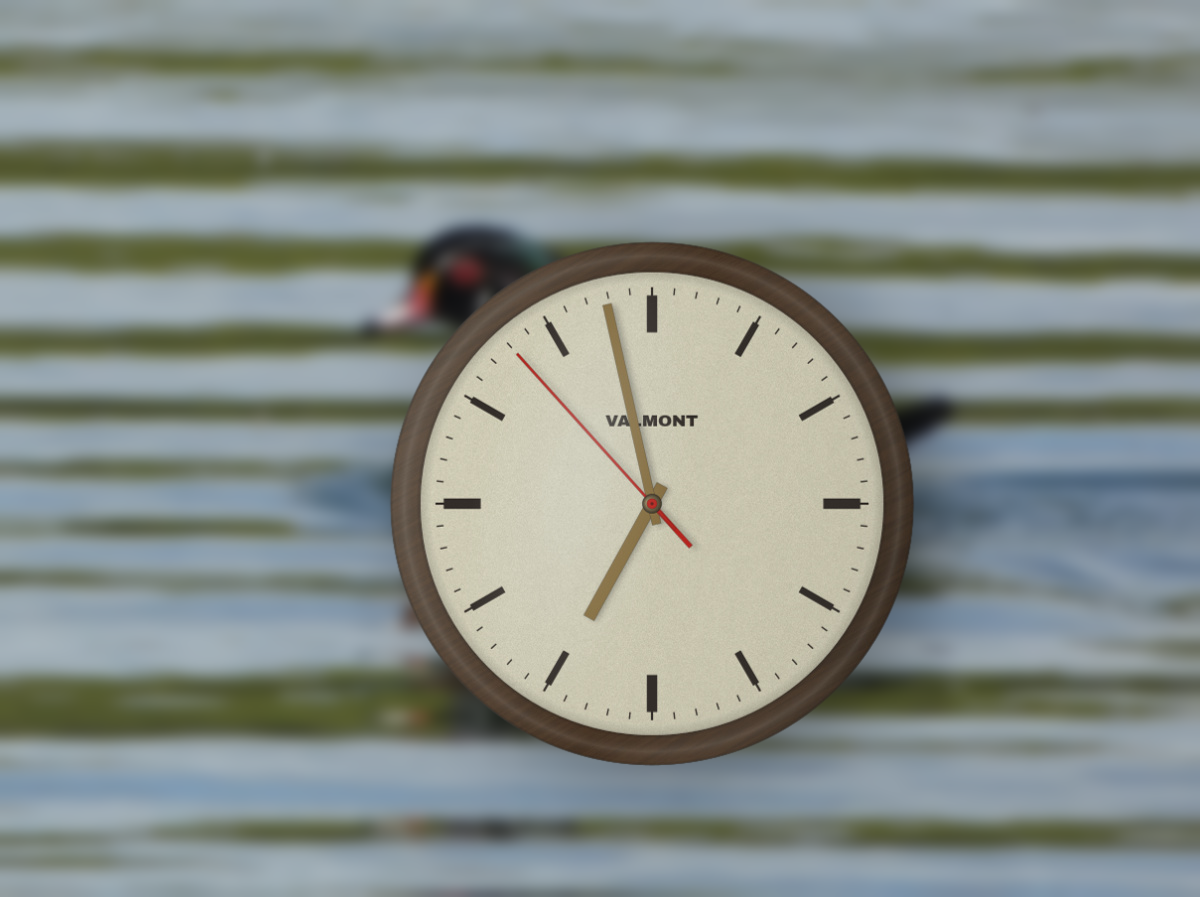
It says 6 h 57 min 53 s
